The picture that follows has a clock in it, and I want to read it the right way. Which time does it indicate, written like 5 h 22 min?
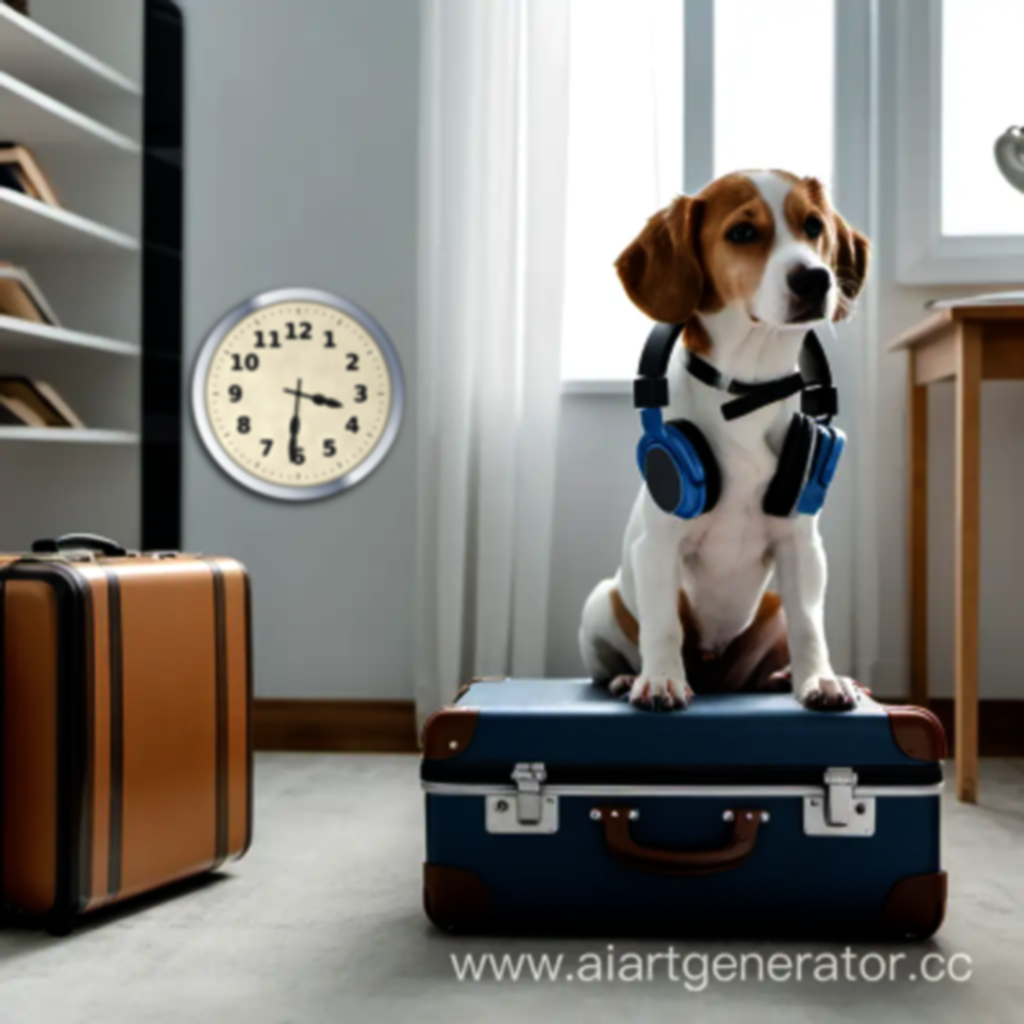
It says 3 h 31 min
